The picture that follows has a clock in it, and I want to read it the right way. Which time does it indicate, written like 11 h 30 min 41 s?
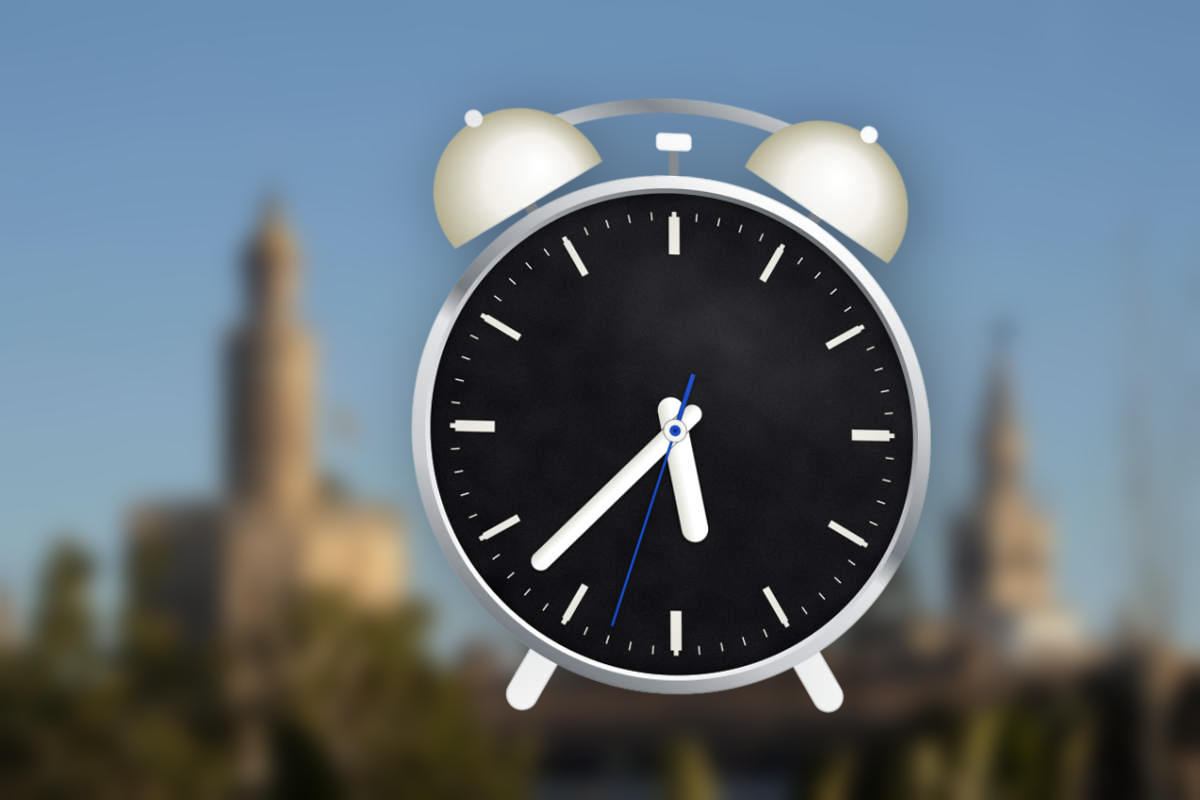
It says 5 h 37 min 33 s
